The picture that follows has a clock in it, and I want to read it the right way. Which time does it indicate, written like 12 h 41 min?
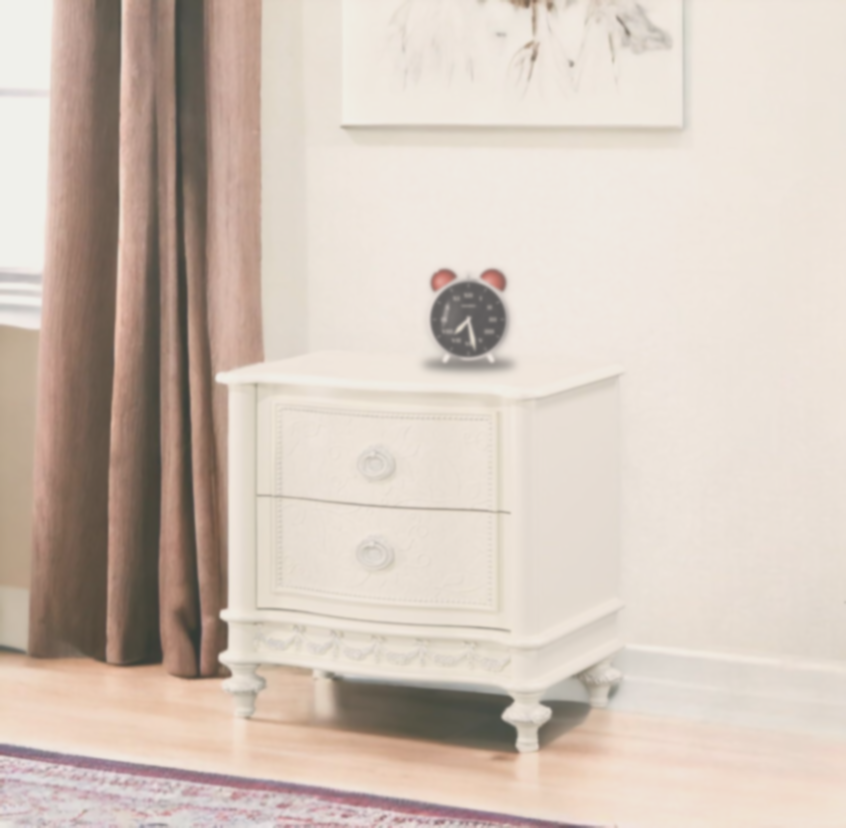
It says 7 h 28 min
